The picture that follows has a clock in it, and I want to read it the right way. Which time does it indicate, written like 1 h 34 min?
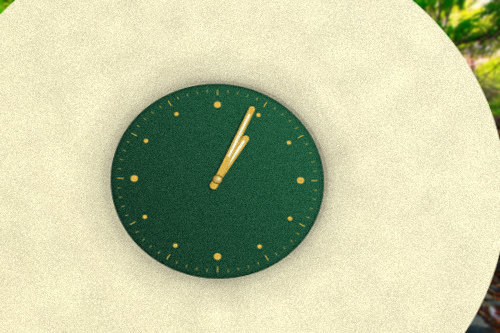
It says 1 h 04 min
